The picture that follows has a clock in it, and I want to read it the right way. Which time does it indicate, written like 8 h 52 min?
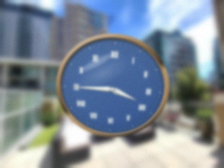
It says 3 h 45 min
